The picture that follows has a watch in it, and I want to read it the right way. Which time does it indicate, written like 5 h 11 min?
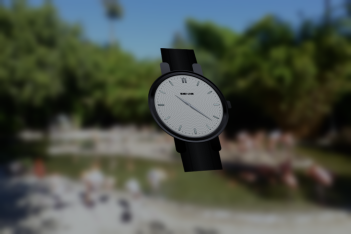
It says 10 h 22 min
